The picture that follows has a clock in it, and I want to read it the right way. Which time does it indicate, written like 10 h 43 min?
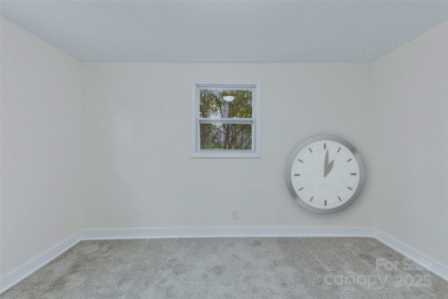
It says 1 h 01 min
